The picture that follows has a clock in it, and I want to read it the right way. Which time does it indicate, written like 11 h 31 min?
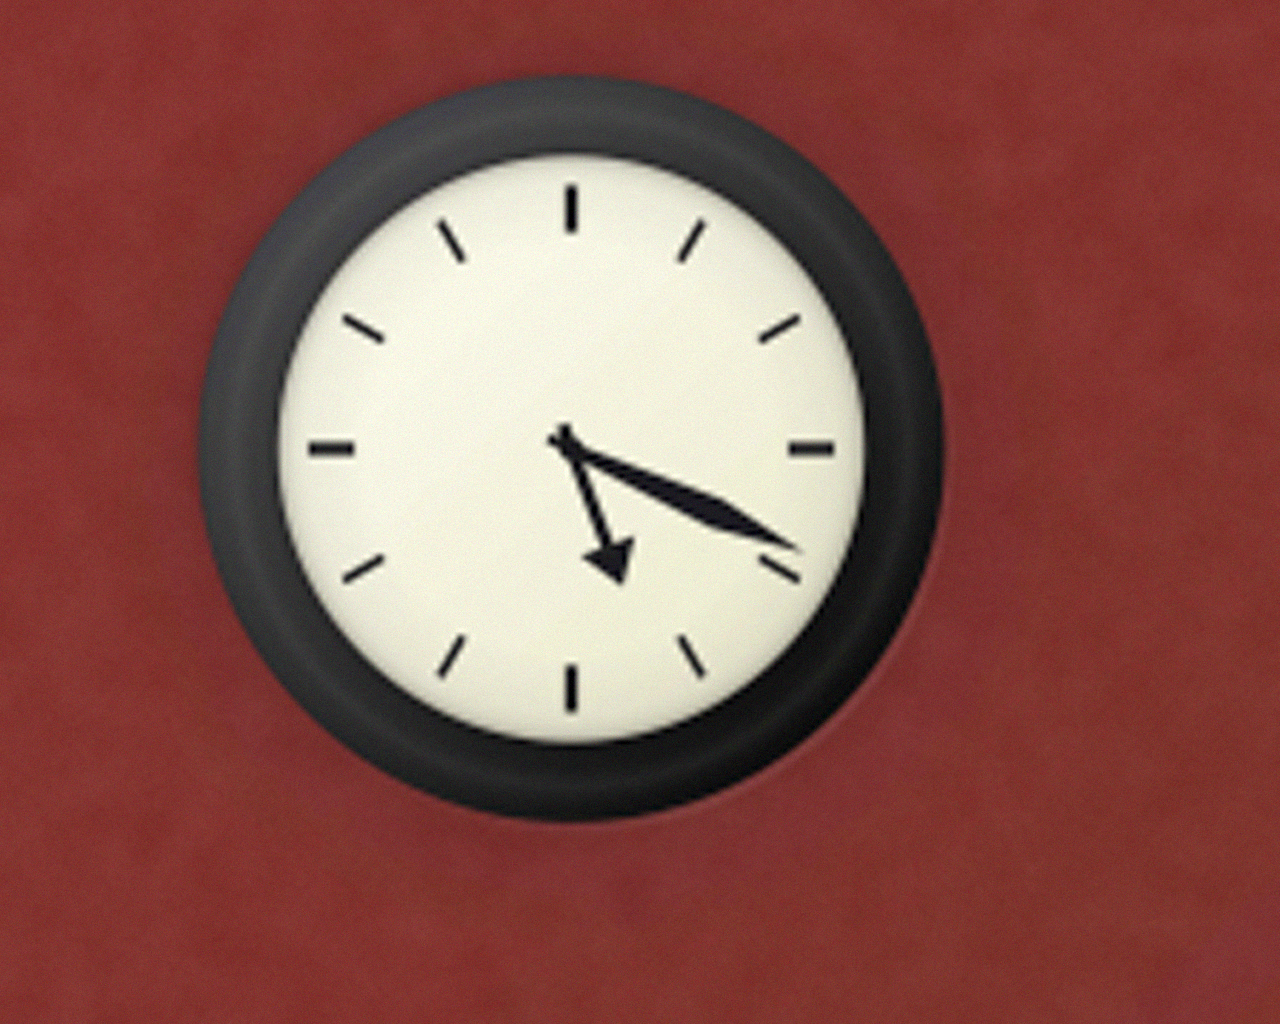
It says 5 h 19 min
